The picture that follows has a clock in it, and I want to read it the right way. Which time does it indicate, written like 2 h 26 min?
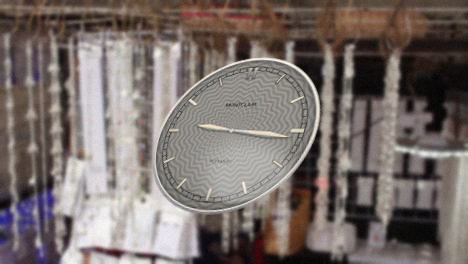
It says 9 h 16 min
